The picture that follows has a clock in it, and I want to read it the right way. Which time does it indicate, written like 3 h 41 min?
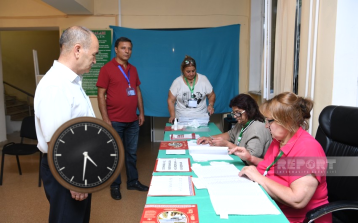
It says 4 h 31 min
